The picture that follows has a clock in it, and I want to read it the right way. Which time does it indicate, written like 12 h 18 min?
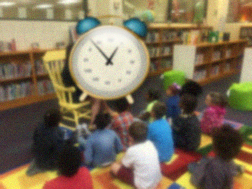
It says 12 h 53 min
